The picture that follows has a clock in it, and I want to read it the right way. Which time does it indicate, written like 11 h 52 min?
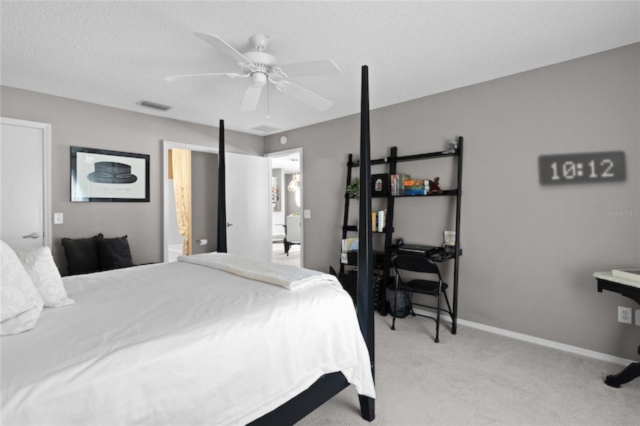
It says 10 h 12 min
